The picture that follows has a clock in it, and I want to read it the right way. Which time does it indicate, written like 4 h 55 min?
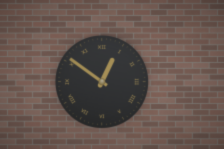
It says 12 h 51 min
